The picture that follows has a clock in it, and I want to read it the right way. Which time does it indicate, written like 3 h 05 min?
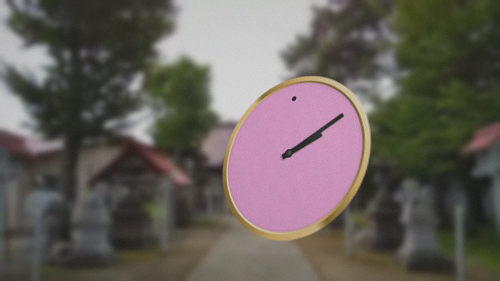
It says 2 h 10 min
